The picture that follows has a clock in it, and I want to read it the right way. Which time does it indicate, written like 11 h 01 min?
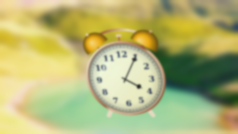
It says 4 h 05 min
